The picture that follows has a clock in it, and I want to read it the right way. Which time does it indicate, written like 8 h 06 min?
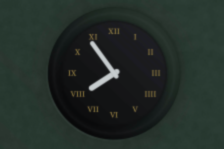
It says 7 h 54 min
